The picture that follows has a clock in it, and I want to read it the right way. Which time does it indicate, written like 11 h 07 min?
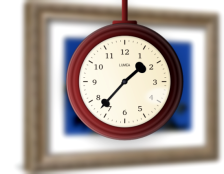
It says 1 h 37 min
